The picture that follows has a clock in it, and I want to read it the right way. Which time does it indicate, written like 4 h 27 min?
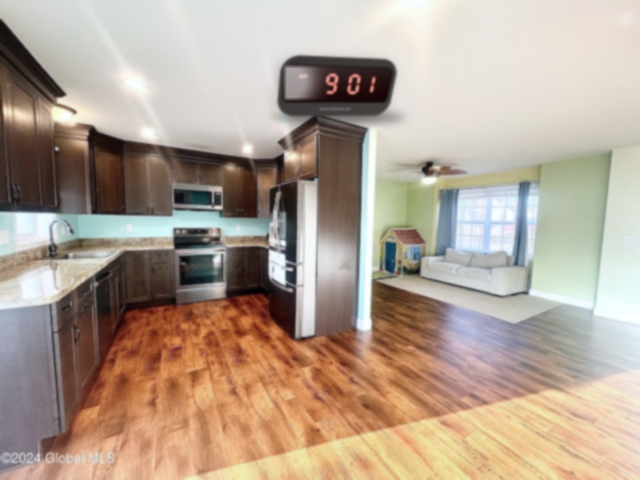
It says 9 h 01 min
